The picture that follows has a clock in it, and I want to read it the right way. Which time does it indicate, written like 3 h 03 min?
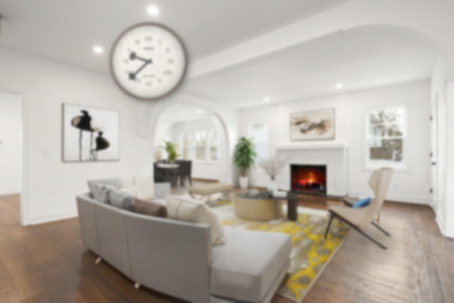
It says 9 h 38 min
